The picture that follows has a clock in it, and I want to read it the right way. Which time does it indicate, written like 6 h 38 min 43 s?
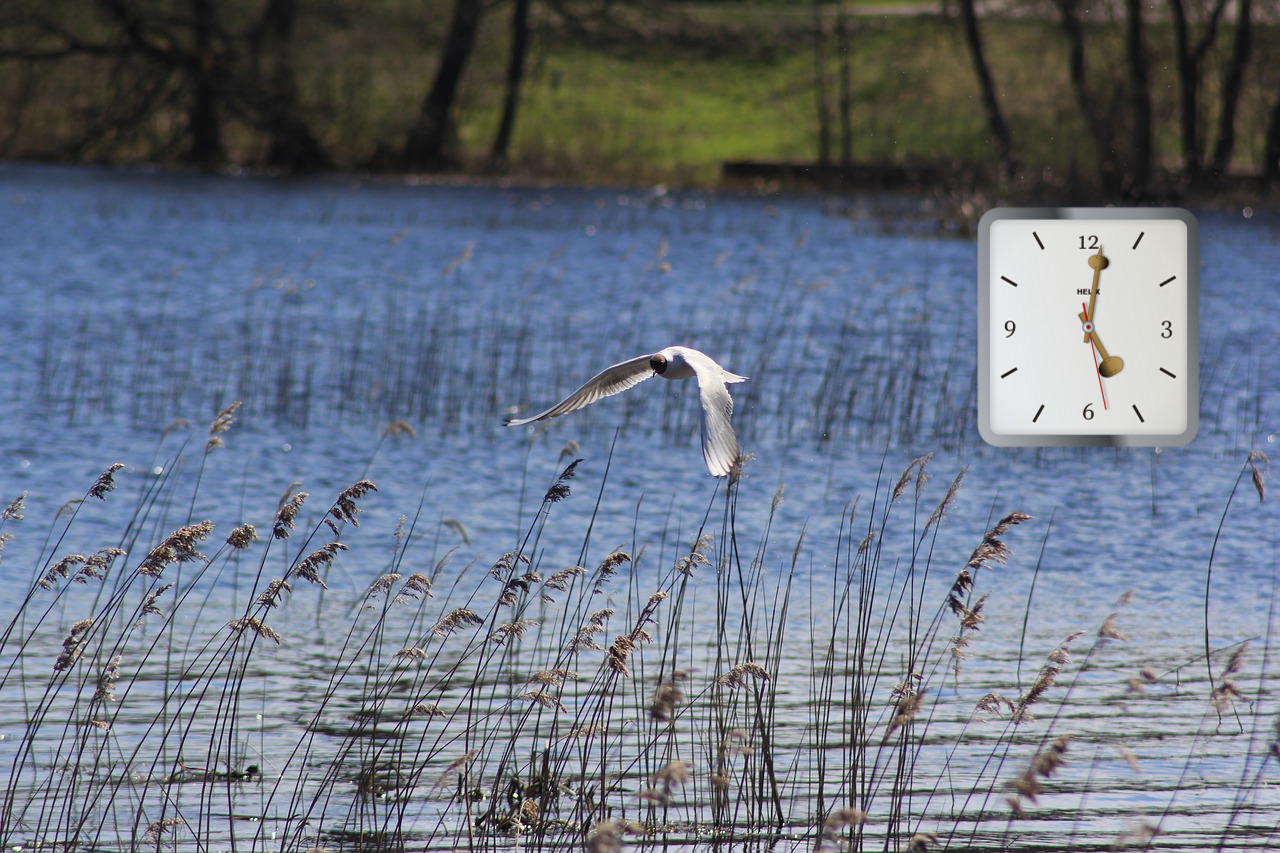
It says 5 h 01 min 28 s
